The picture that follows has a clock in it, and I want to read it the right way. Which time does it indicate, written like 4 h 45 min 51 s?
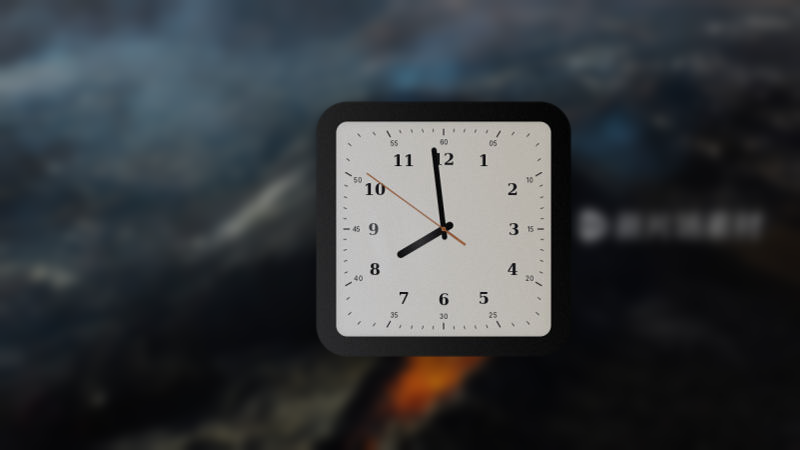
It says 7 h 58 min 51 s
